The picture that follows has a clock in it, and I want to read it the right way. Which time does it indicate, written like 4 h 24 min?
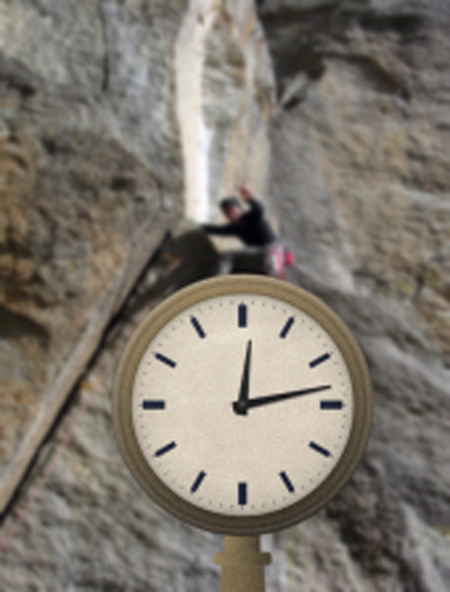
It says 12 h 13 min
